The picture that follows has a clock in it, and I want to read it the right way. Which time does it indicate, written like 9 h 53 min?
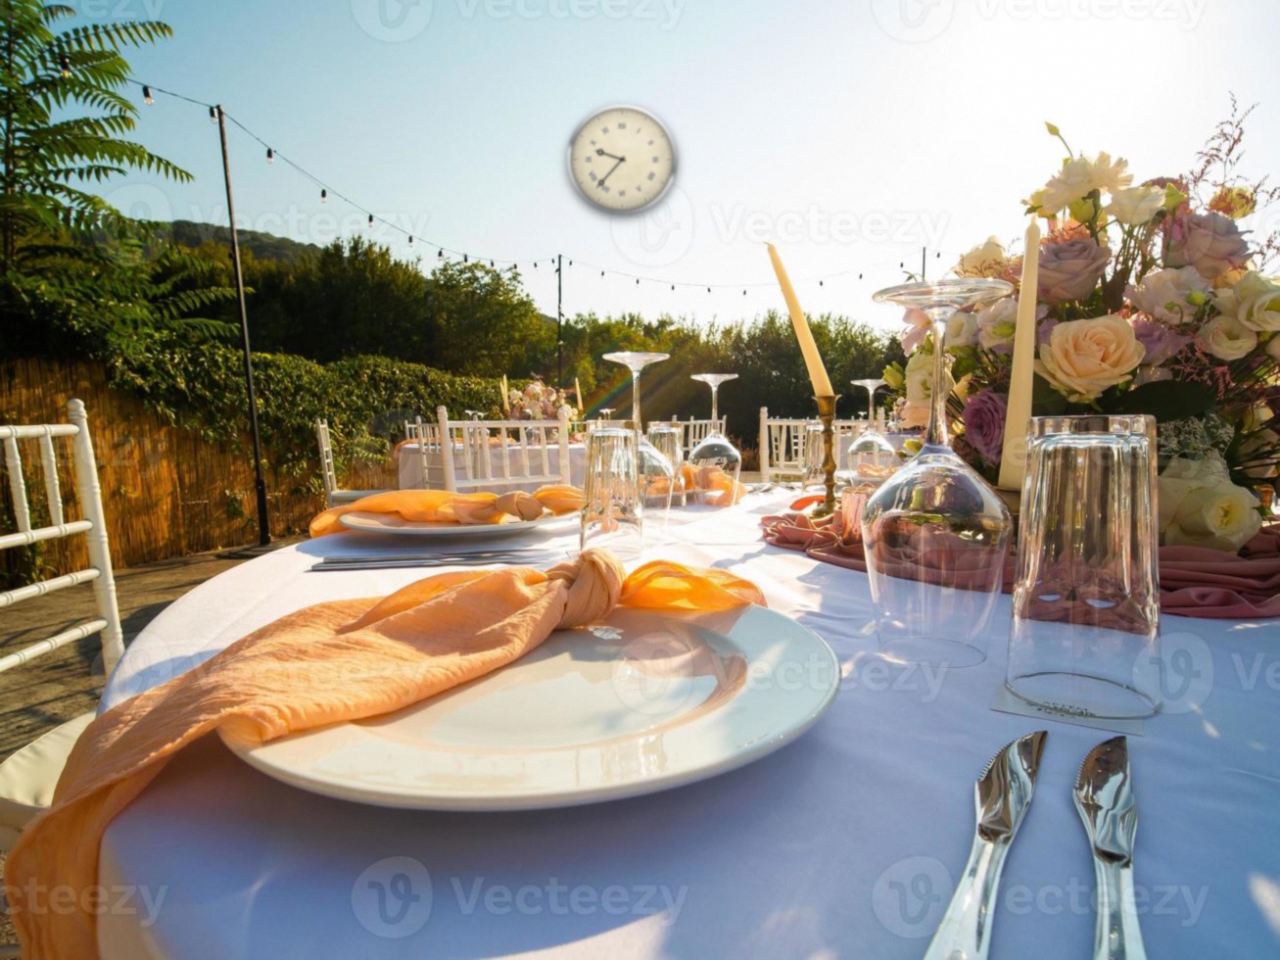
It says 9 h 37 min
